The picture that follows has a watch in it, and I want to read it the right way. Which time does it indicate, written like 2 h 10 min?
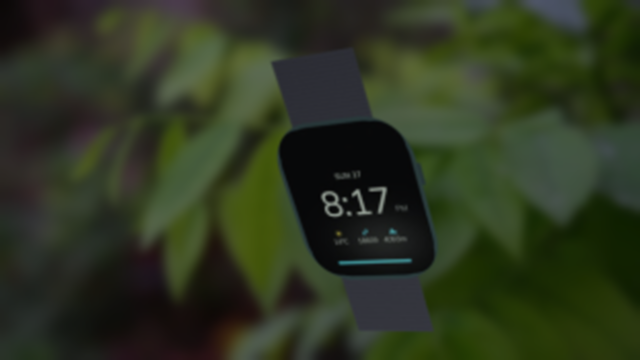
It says 8 h 17 min
